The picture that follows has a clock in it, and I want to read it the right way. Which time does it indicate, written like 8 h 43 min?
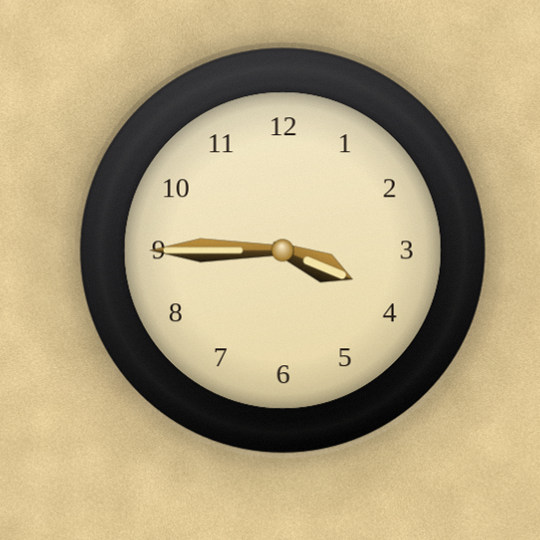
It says 3 h 45 min
